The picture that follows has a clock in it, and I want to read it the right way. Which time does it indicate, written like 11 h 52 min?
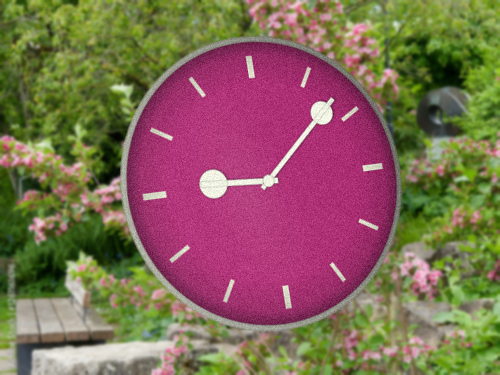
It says 9 h 08 min
